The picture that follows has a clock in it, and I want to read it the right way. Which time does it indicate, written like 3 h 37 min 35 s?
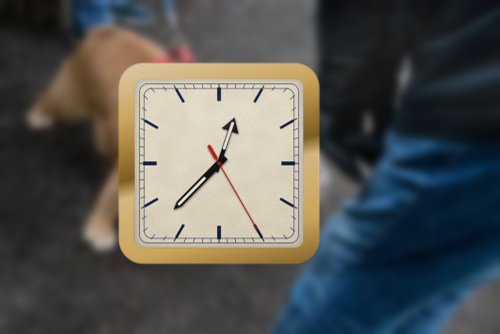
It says 12 h 37 min 25 s
